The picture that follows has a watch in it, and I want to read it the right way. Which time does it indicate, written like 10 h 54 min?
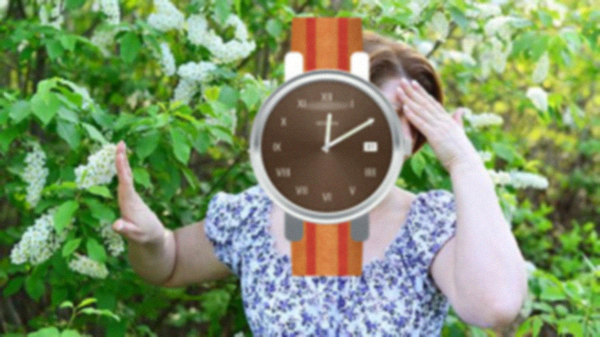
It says 12 h 10 min
